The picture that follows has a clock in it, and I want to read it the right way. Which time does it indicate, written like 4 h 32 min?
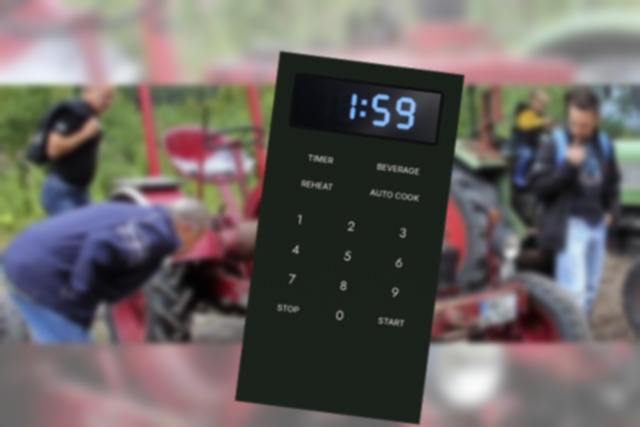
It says 1 h 59 min
